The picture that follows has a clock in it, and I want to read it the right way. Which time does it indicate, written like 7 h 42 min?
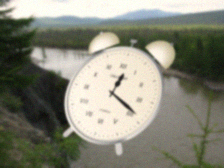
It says 12 h 19 min
